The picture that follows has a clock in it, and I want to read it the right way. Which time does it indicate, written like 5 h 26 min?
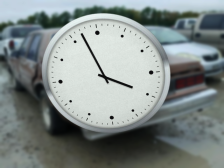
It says 3 h 57 min
